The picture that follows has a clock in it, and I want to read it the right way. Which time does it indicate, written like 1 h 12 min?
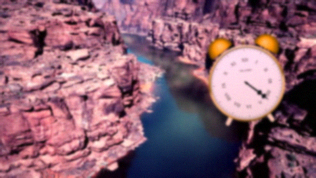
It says 4 h 22 min
